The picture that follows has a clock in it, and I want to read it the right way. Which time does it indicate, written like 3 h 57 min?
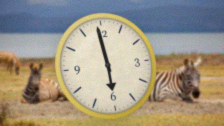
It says 5 h 59 min
